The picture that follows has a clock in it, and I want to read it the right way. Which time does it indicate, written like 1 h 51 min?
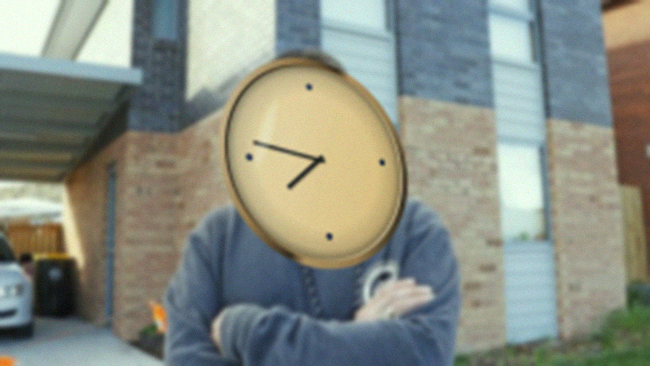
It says 7 h 47 min
